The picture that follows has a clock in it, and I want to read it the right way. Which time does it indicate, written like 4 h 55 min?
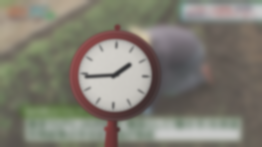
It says 1 h 44 min
